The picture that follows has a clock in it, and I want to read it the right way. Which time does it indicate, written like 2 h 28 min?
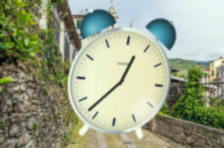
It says 12 h 37 min
